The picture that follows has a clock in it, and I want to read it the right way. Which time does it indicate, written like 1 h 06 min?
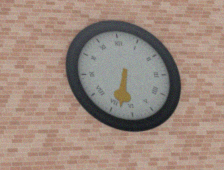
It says 6 h 33 min
